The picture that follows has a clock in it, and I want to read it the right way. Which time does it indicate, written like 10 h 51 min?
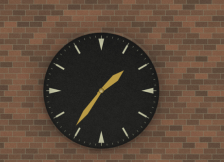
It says 1 h 36 min
